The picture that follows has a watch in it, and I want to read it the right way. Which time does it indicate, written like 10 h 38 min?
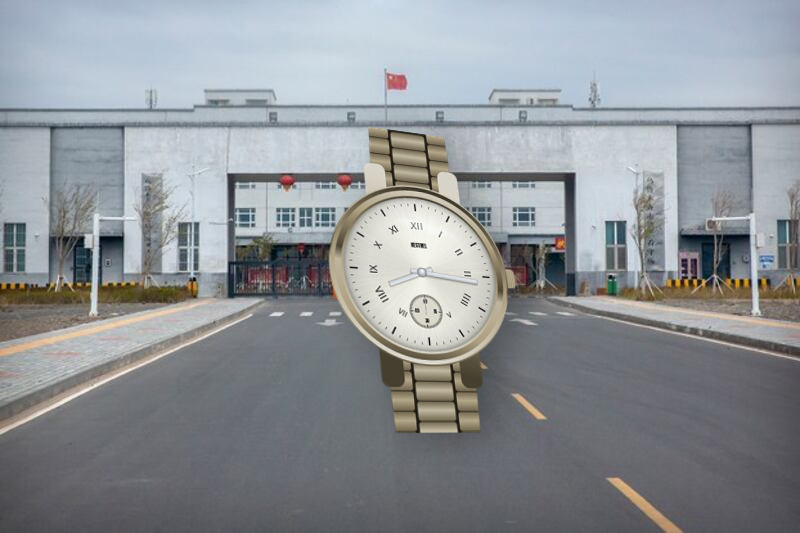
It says 8 h 16 min
